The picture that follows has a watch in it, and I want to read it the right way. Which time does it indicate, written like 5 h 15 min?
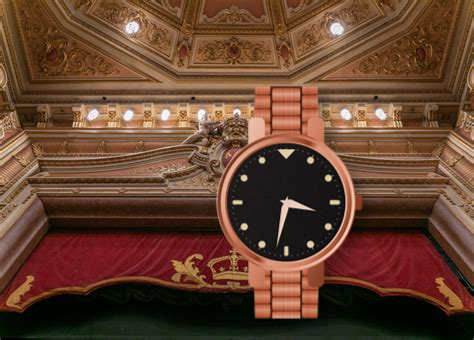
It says 3 h 32 min
